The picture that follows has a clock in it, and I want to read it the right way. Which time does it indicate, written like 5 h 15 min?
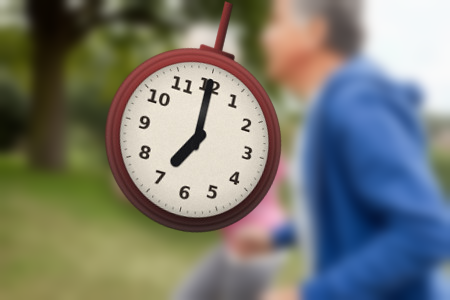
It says 7 h 00 min
